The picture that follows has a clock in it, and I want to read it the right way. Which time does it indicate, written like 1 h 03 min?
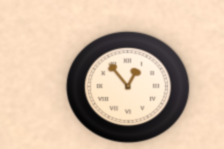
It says 12 h 54 min
